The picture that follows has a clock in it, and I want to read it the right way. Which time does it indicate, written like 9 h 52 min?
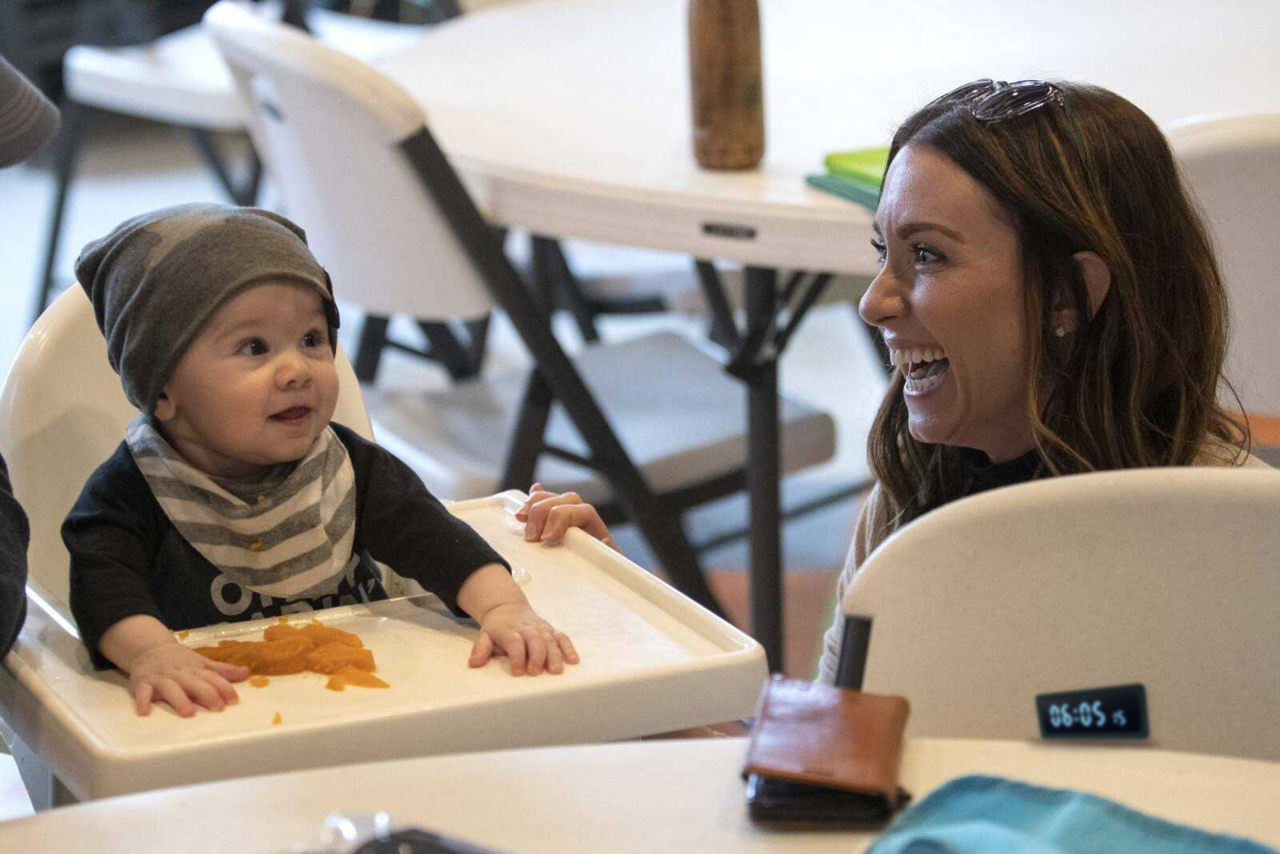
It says 6 h 05 min
